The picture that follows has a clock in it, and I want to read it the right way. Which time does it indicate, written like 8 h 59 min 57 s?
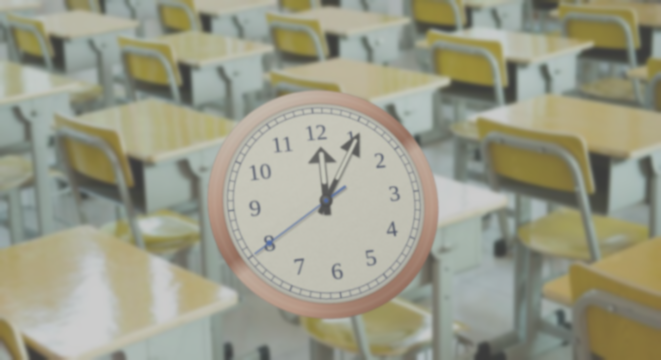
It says 12 h 05 min 40 s
